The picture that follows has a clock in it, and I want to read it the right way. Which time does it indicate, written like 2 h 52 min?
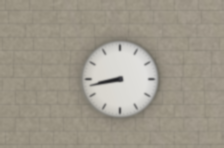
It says 8 h 43 min
